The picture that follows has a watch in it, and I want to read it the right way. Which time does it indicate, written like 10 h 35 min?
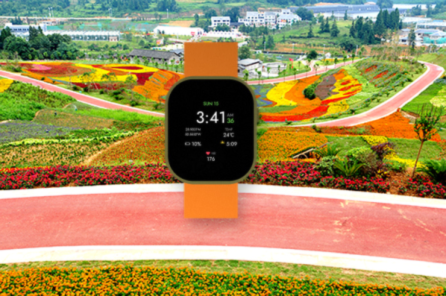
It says 3 h 41 min
